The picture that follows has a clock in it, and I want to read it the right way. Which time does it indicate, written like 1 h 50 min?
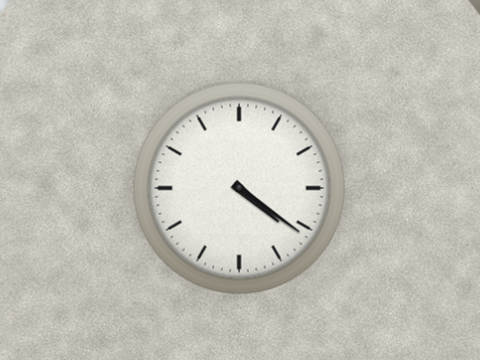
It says 4 h 21 min
